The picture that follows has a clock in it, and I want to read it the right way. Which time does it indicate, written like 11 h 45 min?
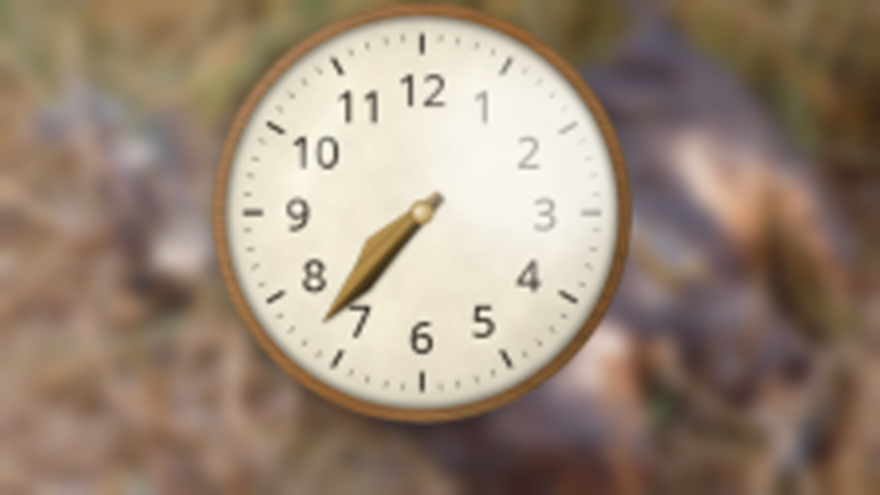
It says 7 h 37 min
